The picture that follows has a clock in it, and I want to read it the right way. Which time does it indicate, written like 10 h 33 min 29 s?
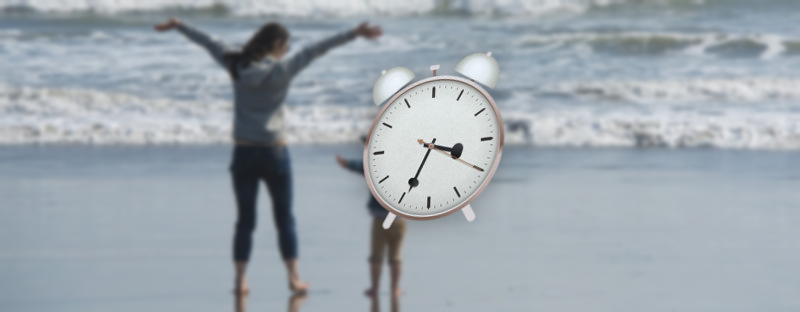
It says 3 h 34 min 20 s
